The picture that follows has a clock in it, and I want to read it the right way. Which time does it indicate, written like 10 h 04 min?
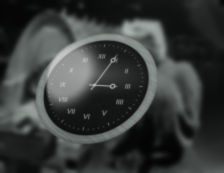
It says 3 h 04 min
